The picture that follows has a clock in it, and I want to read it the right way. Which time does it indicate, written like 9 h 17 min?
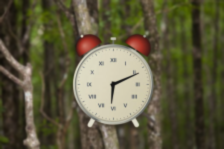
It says 6 h 11 min
